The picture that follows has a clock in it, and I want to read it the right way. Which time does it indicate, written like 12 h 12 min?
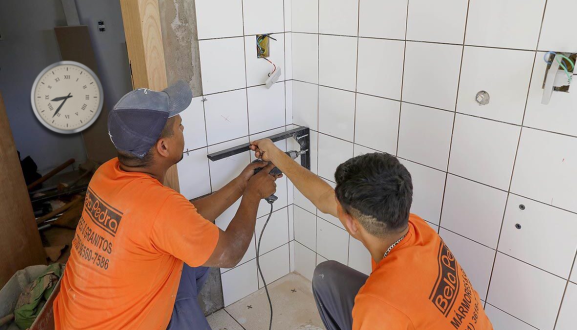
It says 8 h 36 min
